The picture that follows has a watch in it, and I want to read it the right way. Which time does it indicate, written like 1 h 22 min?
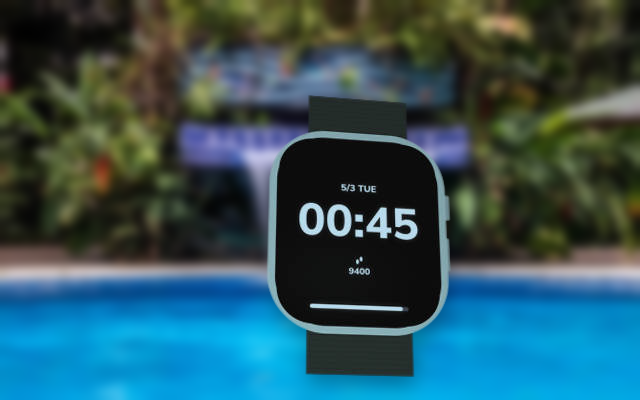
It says 0 h 45 min
